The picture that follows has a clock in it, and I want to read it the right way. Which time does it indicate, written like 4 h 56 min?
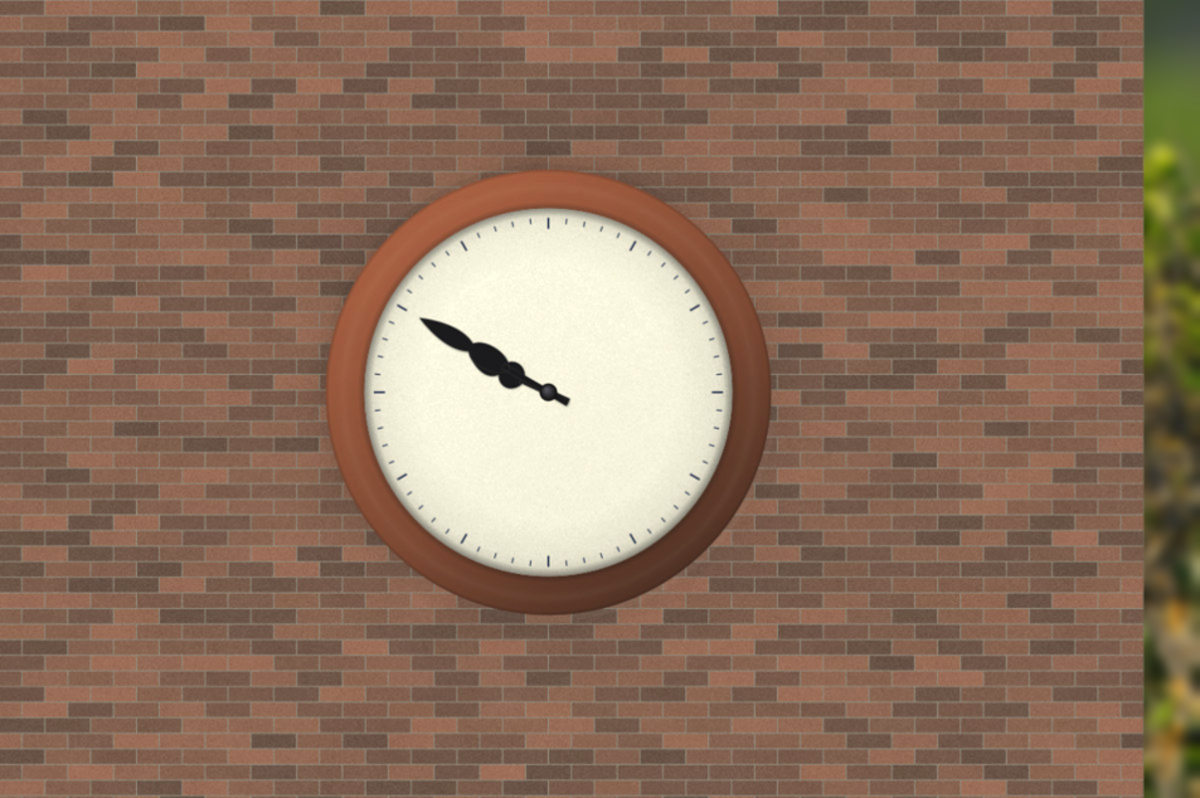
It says 9 h 50 min
